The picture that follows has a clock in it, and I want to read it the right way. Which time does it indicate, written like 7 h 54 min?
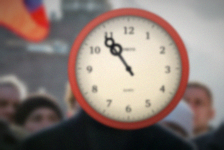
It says 10 h 54 min
